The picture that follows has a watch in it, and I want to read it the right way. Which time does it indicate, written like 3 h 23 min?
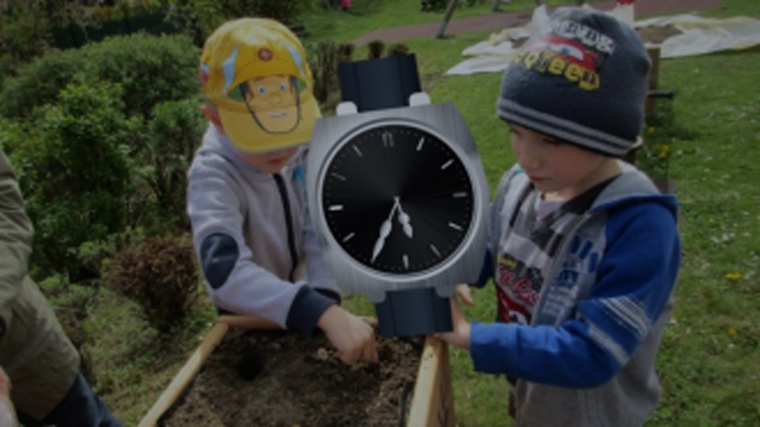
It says 5 h 35 min
